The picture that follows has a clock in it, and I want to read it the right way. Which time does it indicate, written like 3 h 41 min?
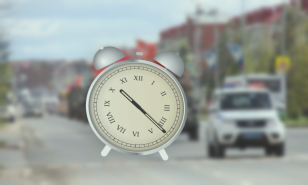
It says 10 h 22 min
